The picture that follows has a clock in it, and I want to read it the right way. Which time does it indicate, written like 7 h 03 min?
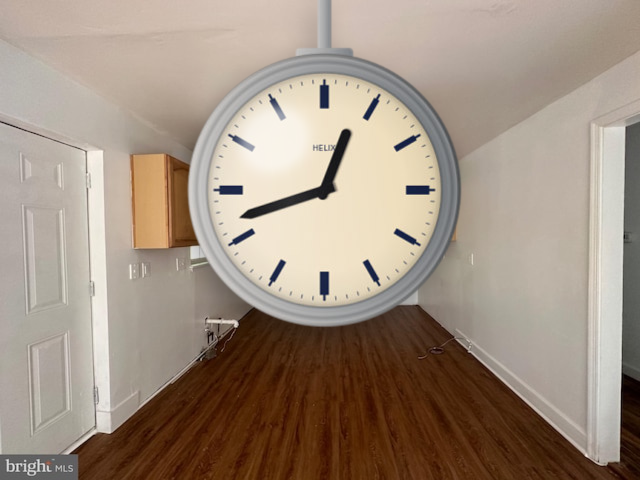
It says 12 h 42 min
